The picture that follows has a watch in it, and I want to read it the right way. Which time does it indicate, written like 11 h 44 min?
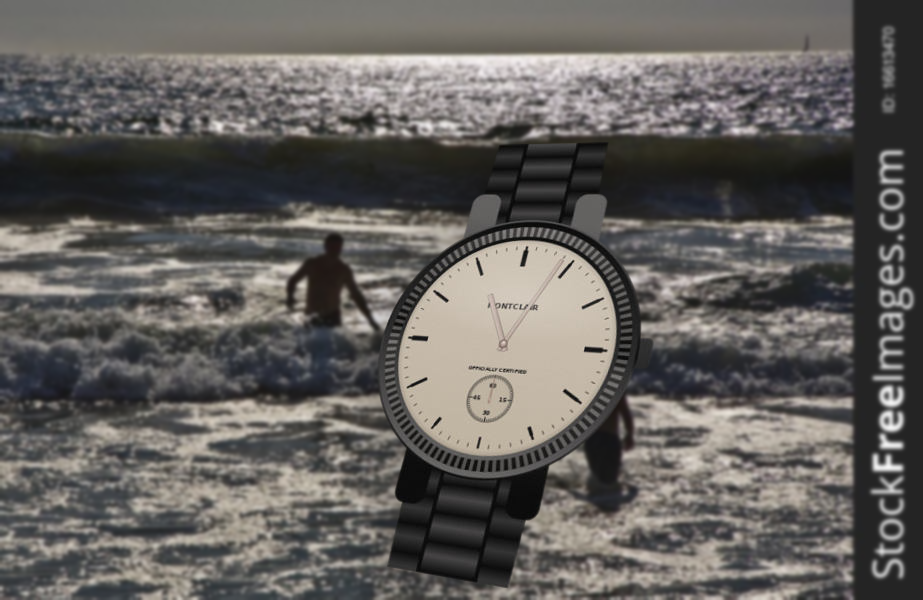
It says 11 h 04 min
